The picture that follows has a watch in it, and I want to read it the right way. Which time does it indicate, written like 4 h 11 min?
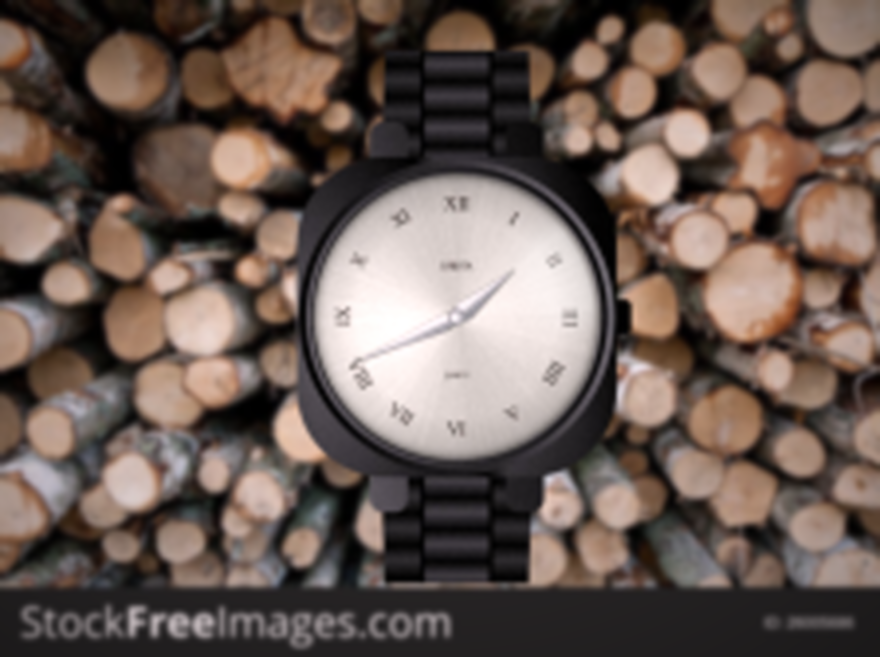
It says 1 h 41 min
